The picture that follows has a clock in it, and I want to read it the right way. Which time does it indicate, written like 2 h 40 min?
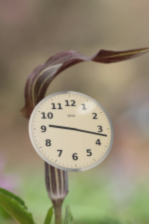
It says 9 h 17 min
